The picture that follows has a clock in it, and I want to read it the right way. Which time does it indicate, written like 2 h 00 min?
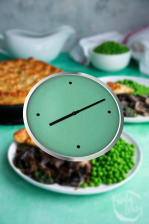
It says 8 h 11 min
